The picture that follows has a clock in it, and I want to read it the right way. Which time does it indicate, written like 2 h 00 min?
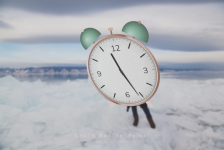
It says 11 h 26 min
